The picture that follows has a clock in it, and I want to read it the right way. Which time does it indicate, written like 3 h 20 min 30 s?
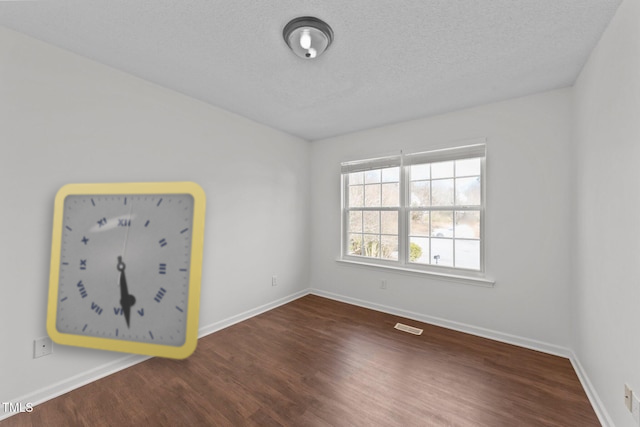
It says 5 h 28 min 01 s
